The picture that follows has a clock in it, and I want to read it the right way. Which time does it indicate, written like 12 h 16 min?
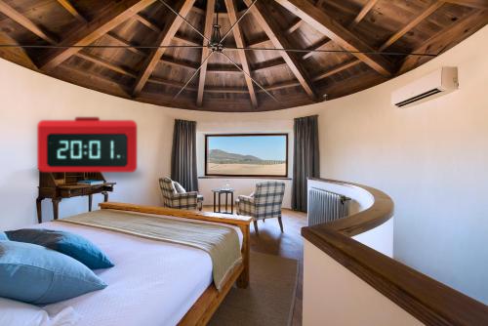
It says 20 h 01 min
